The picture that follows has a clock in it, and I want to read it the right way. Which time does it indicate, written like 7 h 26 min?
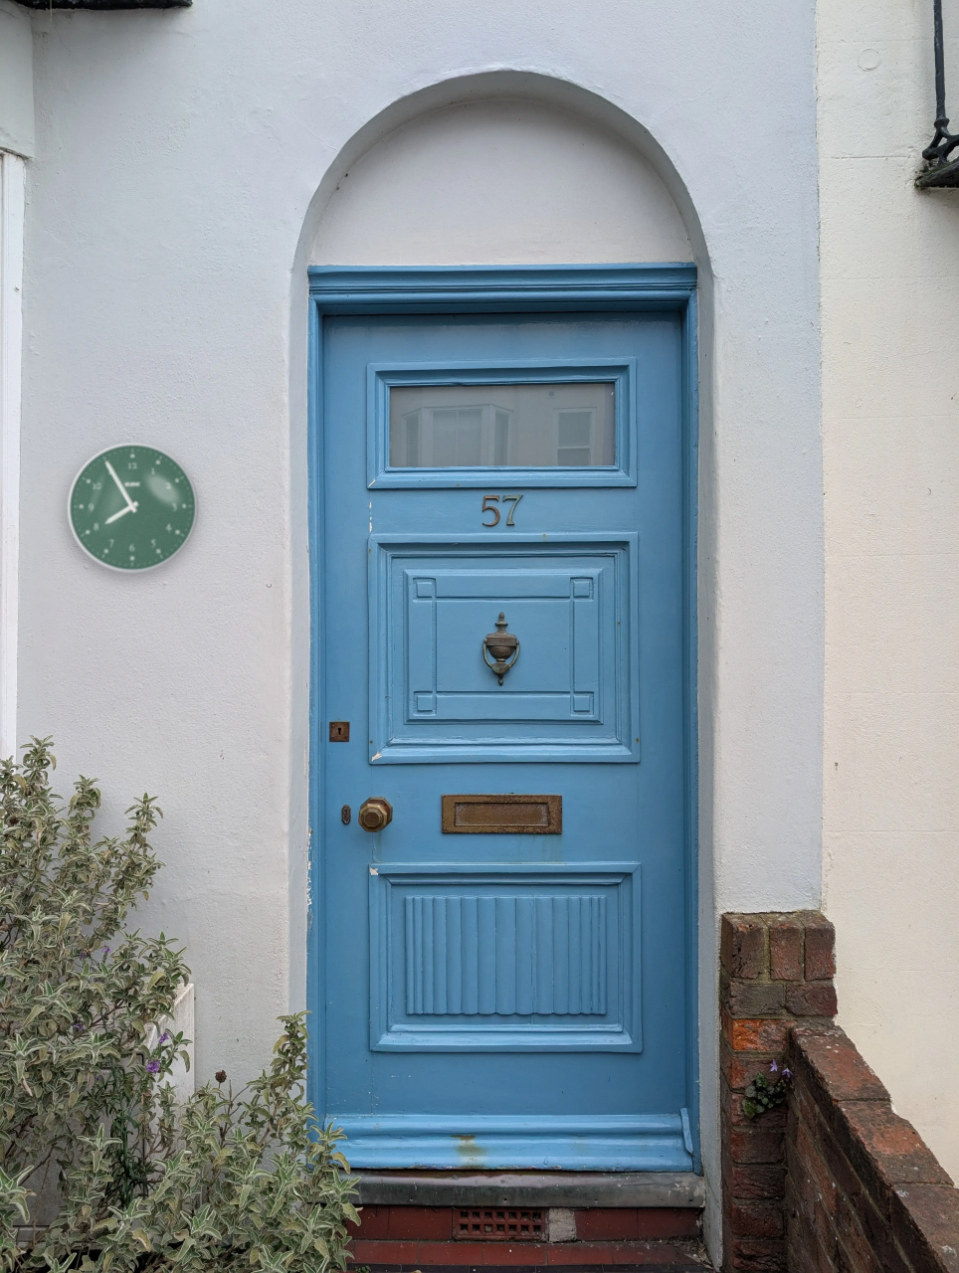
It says 7 h 55 min
